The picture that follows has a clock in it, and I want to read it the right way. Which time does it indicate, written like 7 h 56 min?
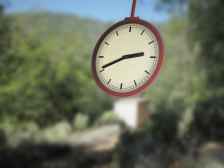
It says 2 h 41 min
